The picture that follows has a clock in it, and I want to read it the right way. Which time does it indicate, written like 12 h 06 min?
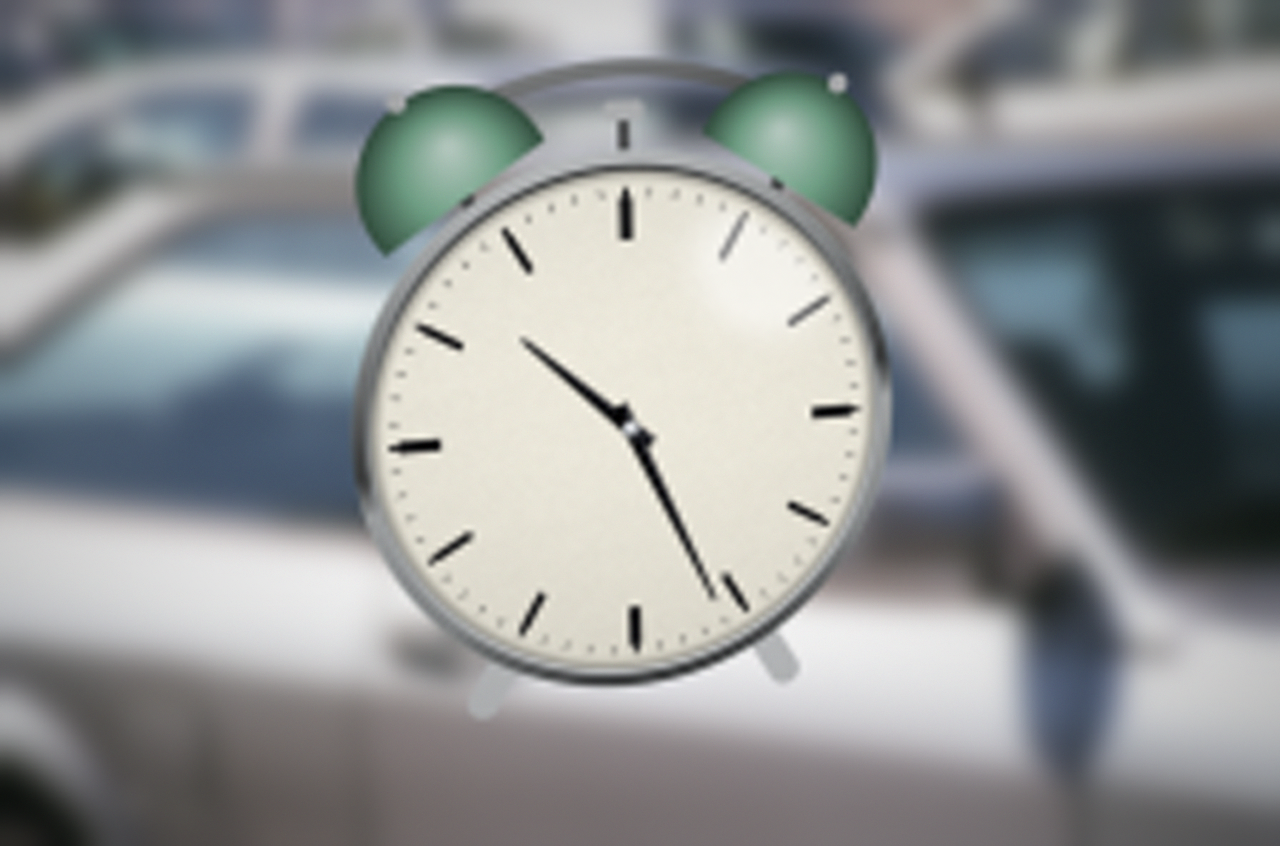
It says 10 h 26 min
